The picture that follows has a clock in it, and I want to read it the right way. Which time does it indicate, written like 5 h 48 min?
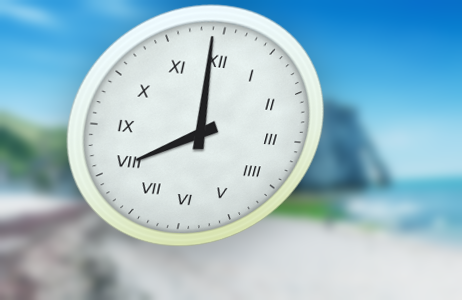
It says 7 h 59 min
